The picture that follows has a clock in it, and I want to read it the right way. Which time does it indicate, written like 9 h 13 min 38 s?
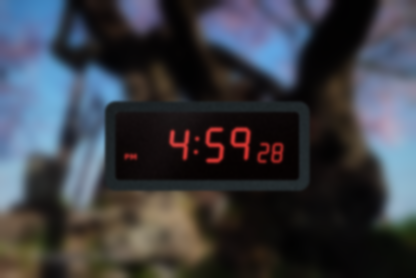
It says 4 h 59 min 28 s
